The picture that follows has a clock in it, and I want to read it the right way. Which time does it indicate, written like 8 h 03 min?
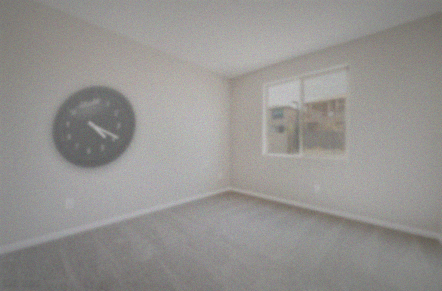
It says 4 h 19 min
